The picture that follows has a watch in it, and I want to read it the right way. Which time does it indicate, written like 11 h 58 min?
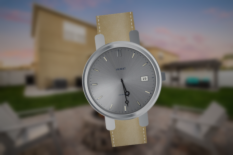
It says 5 h 29 min
